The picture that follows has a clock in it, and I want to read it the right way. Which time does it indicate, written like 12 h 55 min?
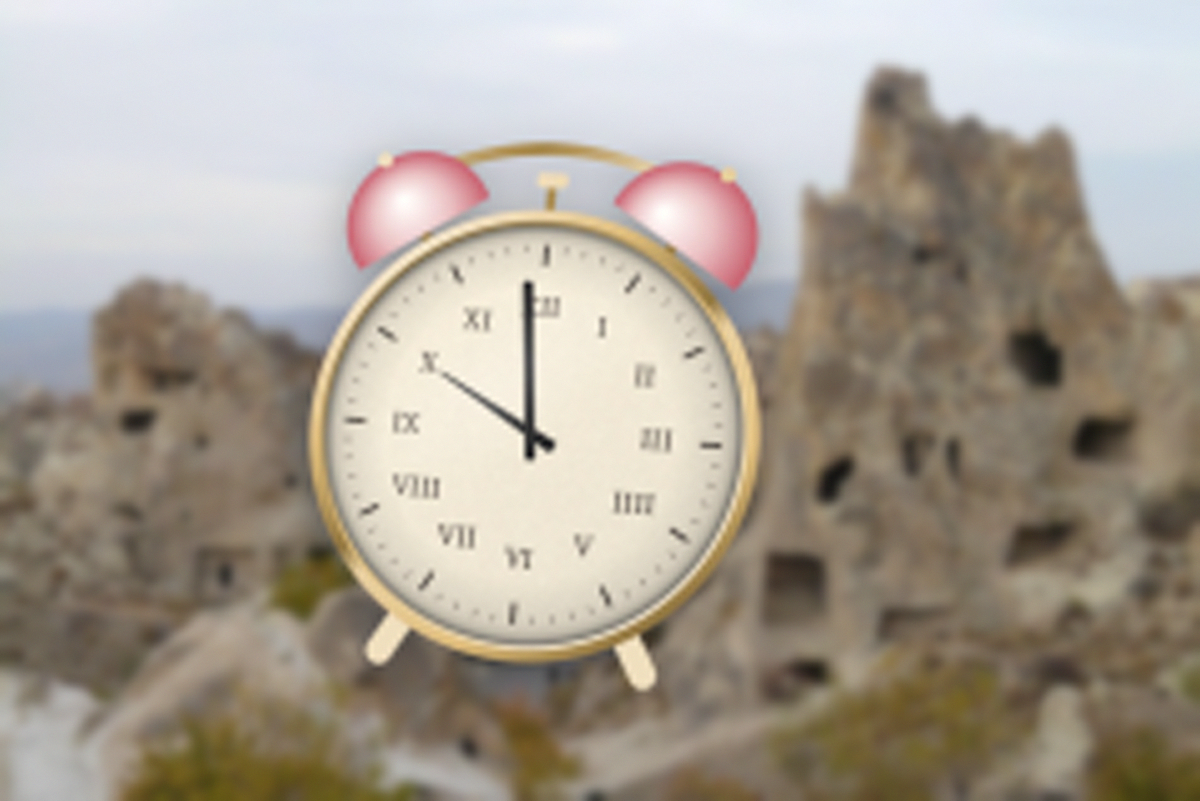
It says 9 h 59 min
